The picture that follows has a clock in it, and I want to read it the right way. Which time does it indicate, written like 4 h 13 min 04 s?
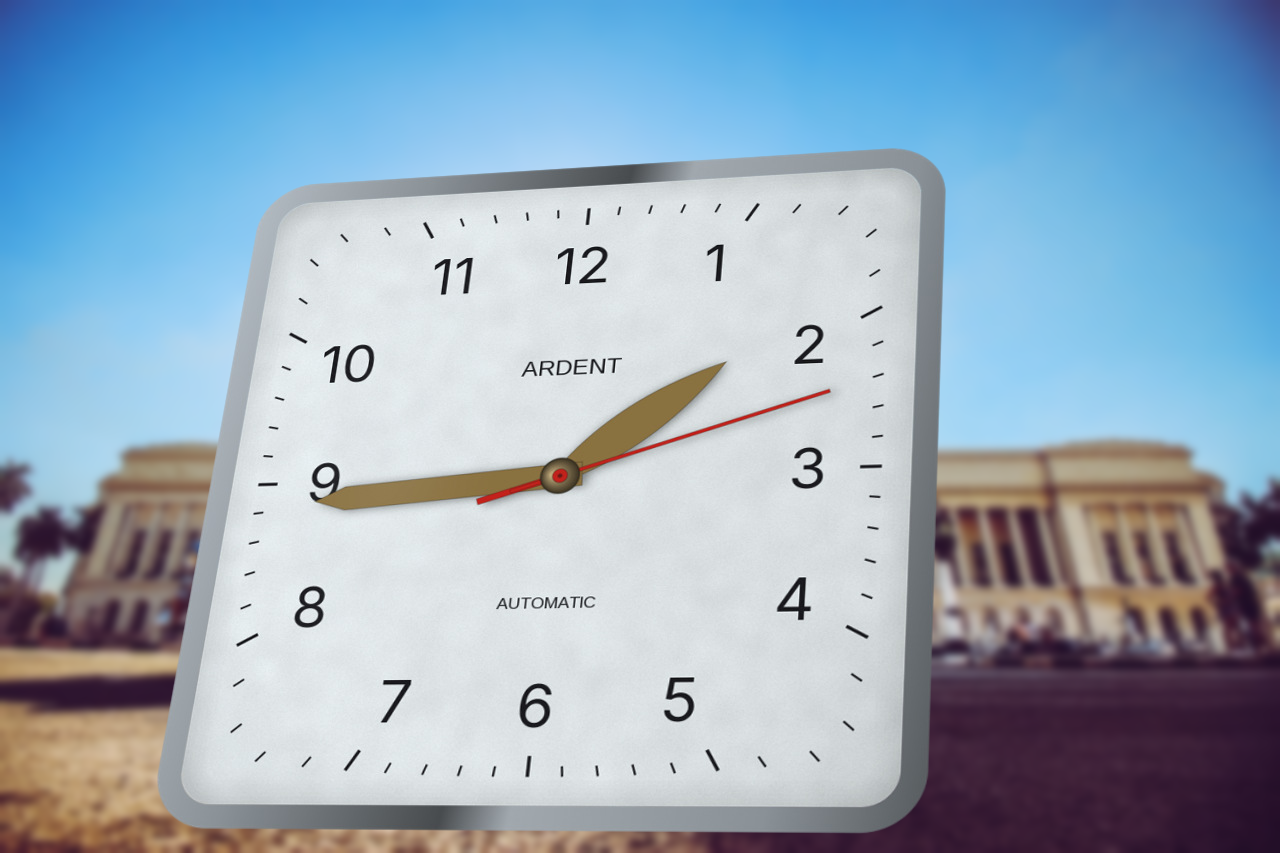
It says 1 h 44 min 12 s
